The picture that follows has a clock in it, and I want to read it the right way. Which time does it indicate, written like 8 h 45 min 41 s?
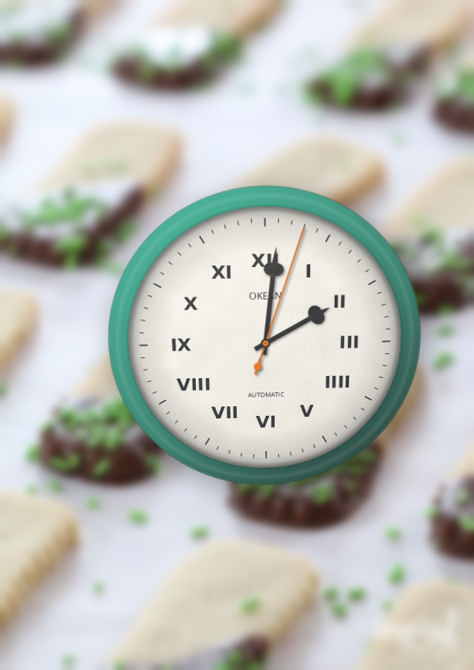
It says 2 h 01 min 03 s
